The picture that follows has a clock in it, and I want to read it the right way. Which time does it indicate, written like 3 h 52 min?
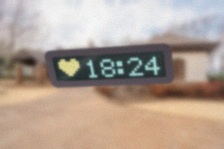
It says 18 h 24 min
